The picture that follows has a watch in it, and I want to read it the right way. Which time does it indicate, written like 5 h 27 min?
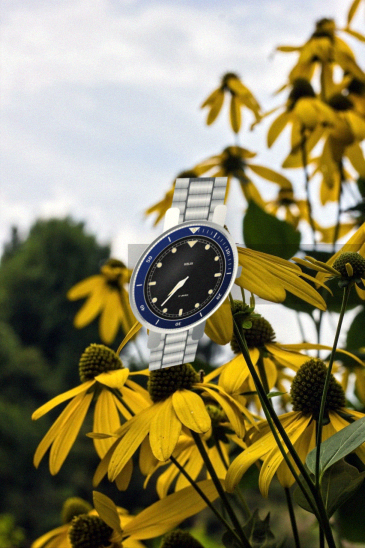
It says 7 h 37 min
